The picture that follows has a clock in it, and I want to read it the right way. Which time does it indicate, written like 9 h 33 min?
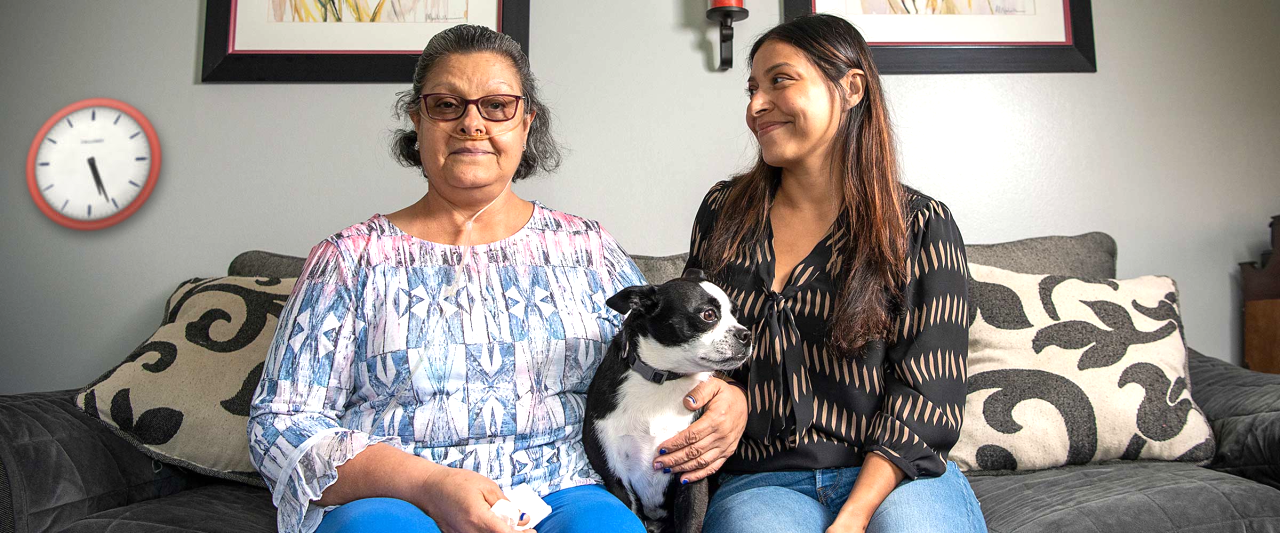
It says 5 h 26 min
